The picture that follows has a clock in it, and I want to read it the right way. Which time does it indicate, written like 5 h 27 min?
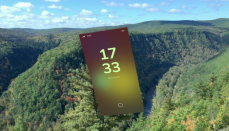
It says 17 h 33 min
